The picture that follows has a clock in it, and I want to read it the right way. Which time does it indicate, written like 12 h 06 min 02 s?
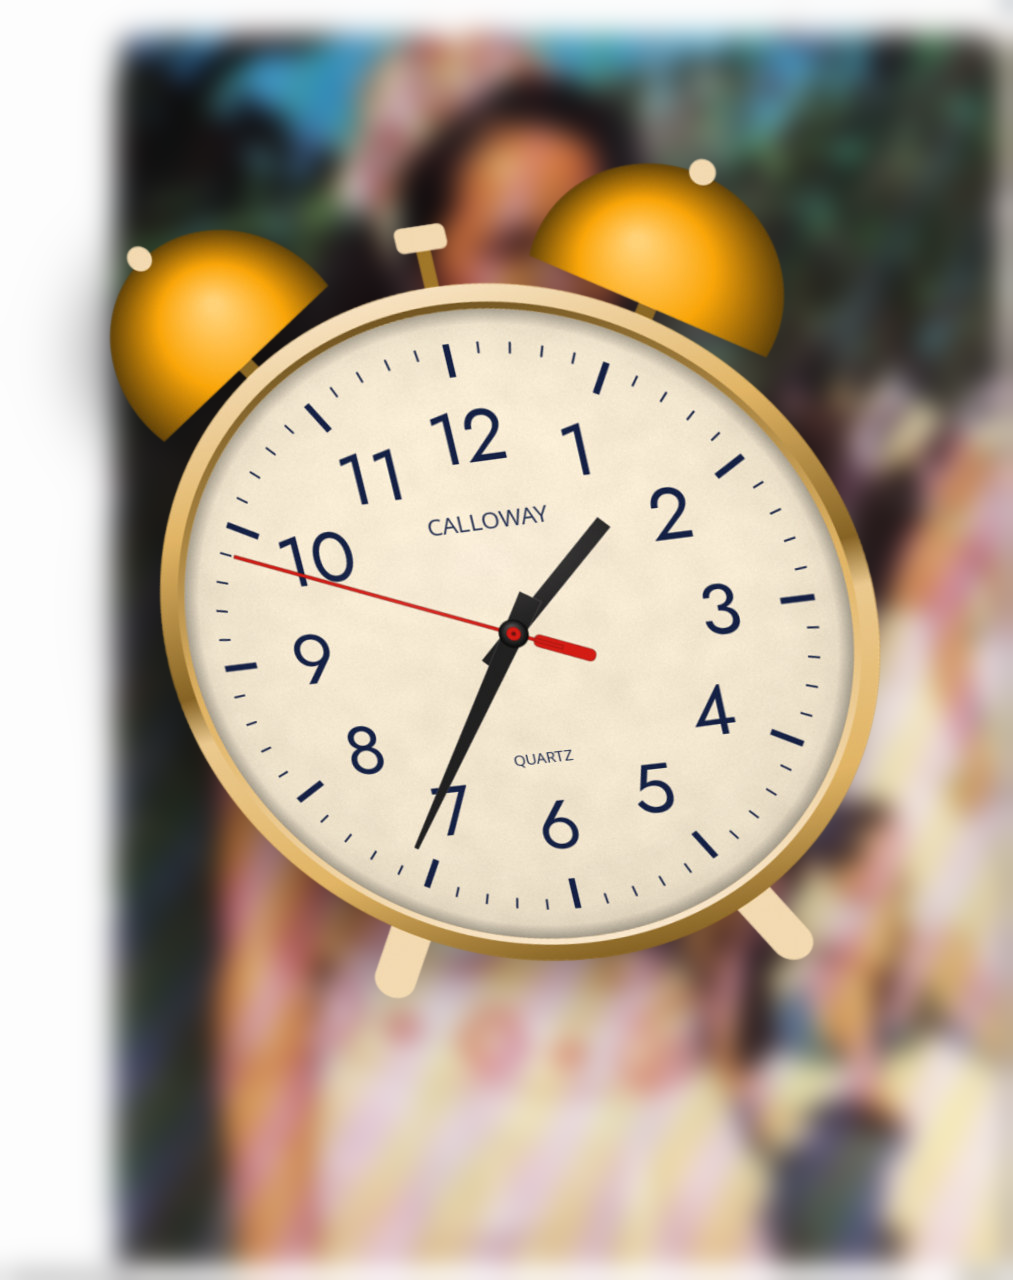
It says 1 h 35 min 49 s
